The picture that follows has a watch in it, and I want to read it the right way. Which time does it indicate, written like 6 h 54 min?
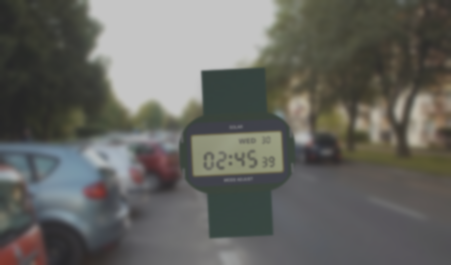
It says 2 h 45 min
